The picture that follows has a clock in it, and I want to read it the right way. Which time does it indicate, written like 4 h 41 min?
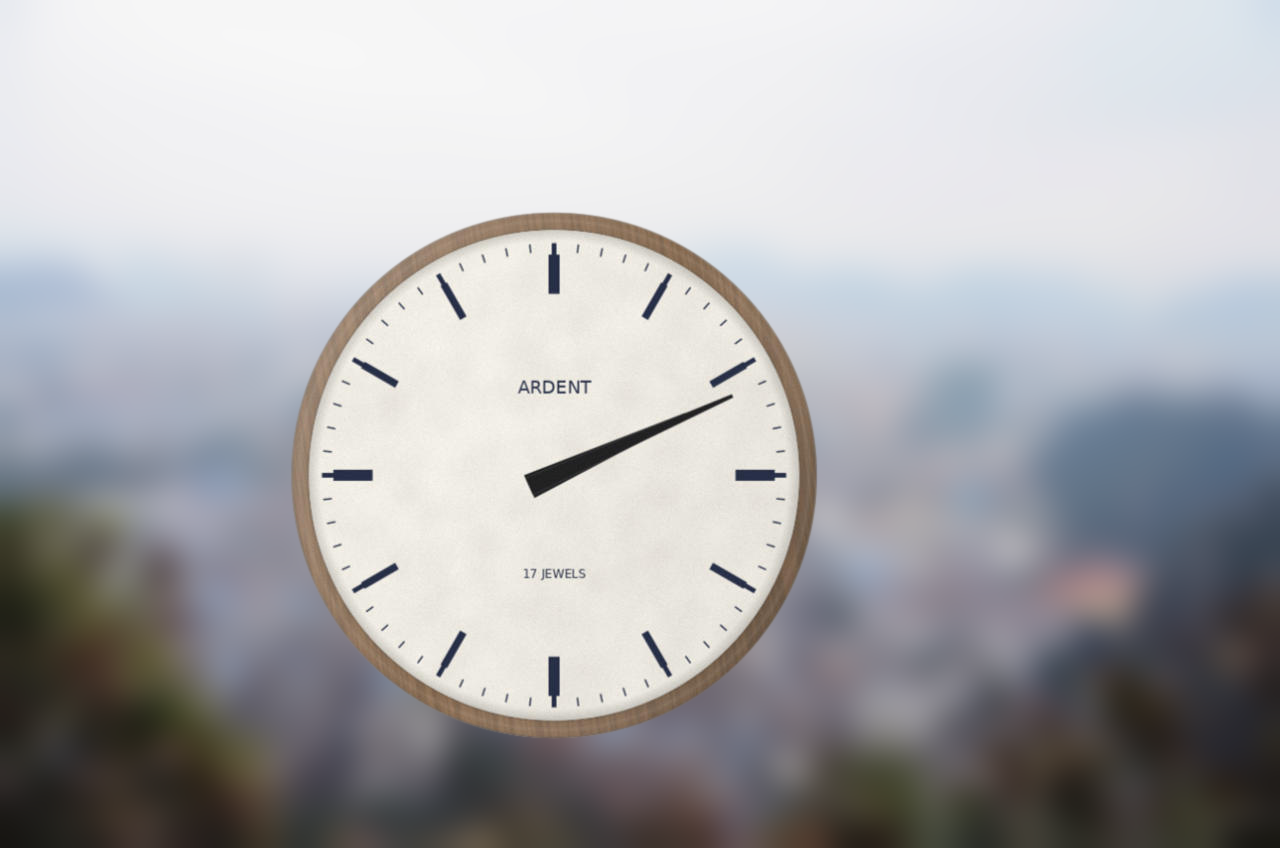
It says 2 h 11 min
